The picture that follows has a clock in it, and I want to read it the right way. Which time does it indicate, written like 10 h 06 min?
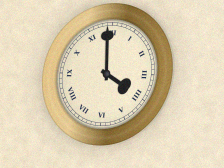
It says 3 h 59 min
